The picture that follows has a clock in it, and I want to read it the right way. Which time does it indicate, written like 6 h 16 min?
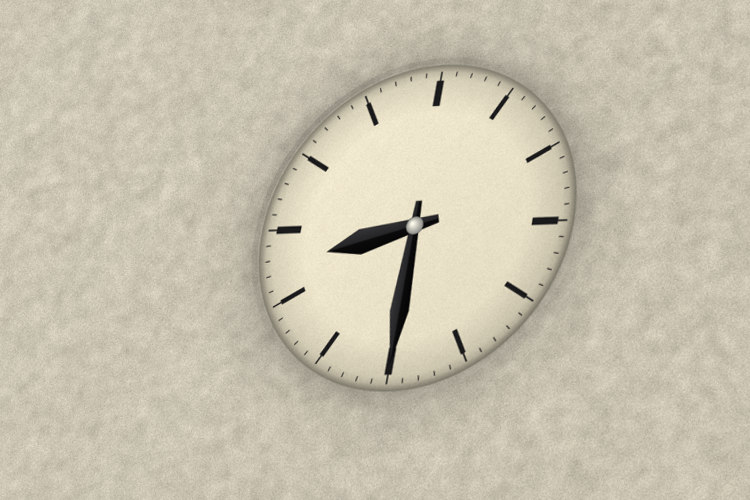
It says 8 h 30 min
